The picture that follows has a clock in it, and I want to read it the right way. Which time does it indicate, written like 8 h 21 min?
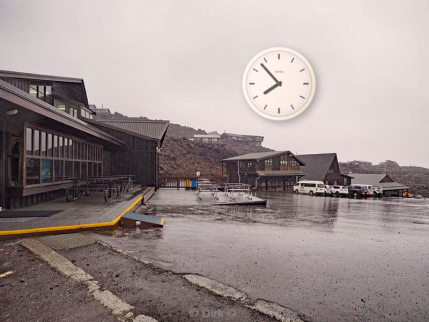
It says 7 h 53 min
